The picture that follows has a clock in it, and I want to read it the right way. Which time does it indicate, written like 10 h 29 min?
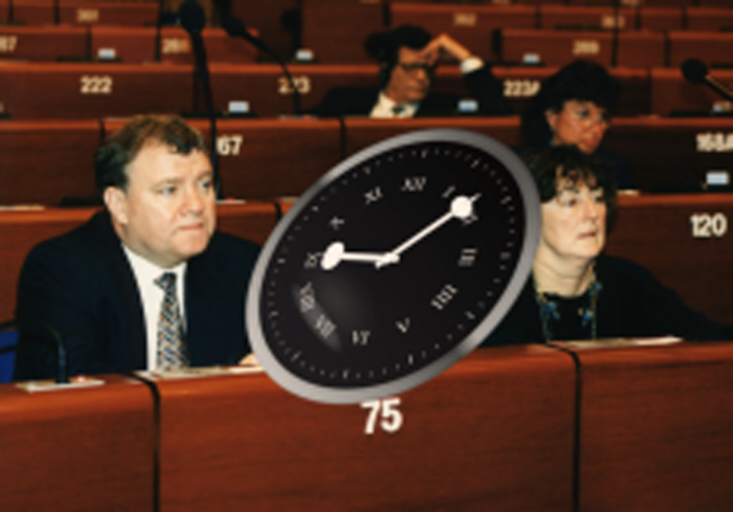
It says 9 h 08 min
